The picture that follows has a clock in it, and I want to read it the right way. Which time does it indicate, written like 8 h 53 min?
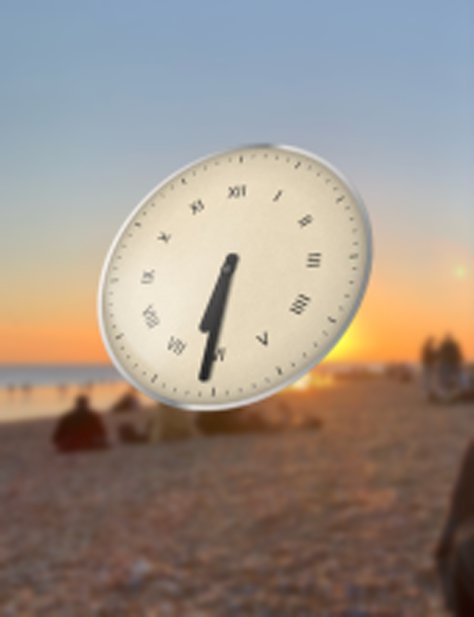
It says 6 h 31 min
